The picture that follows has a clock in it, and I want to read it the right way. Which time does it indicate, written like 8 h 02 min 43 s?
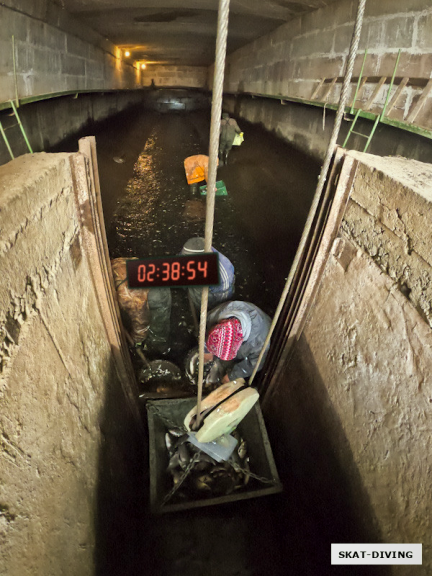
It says 2 h 38 min 54 s
